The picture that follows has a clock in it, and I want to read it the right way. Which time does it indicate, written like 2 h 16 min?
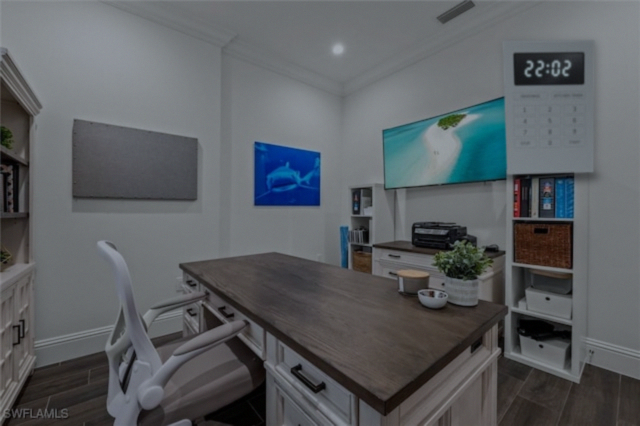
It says 22 h 02 min
